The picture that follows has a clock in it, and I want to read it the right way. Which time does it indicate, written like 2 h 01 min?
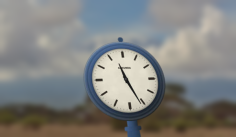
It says 11 h 26 min
